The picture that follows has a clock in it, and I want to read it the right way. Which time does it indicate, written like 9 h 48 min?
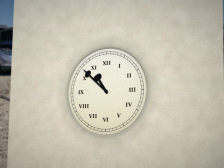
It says 10 h 52 min
